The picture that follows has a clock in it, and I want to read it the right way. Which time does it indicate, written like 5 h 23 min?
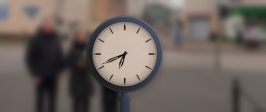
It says 6 h 41 min
